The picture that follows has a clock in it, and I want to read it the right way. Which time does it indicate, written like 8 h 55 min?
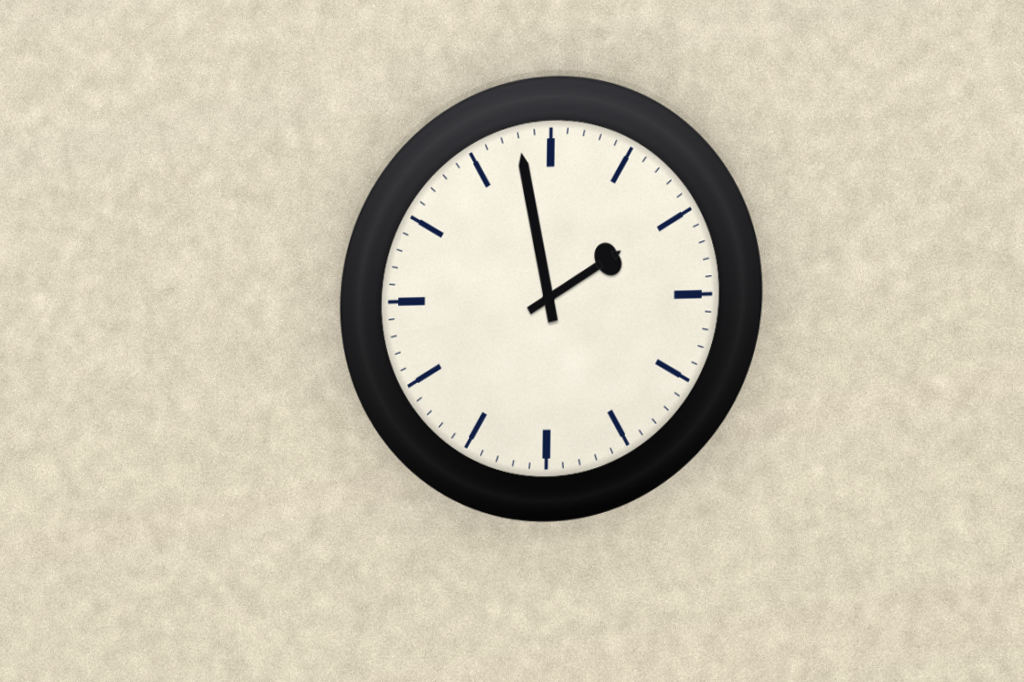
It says 1 h 58 min
